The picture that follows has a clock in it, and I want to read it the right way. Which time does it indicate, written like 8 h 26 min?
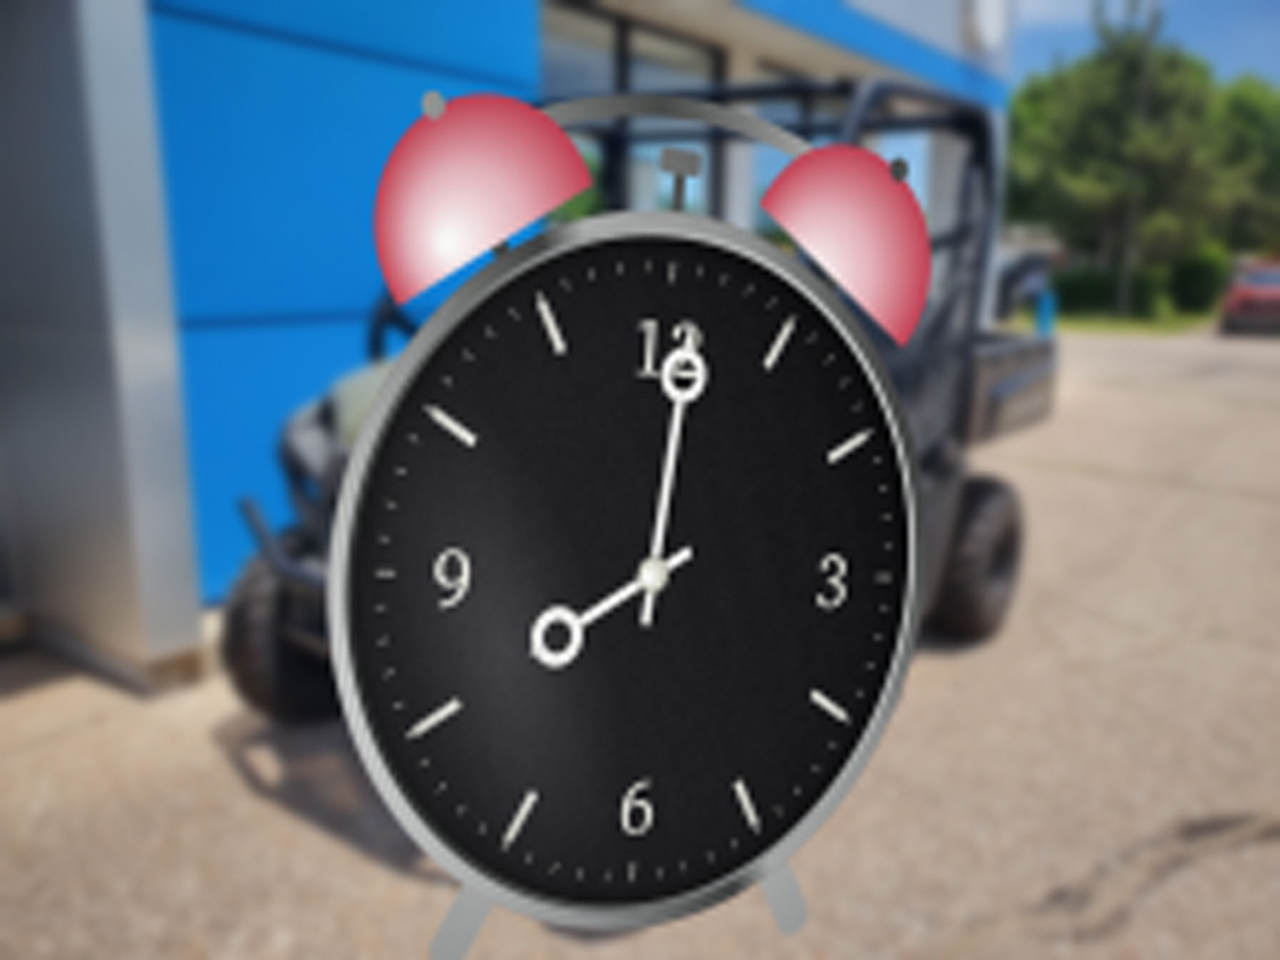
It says 8 h 01 min
